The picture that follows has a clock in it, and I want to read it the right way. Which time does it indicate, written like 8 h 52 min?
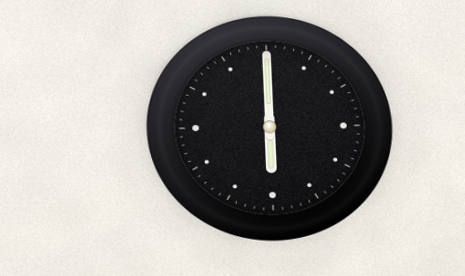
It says 6 h 00 min
